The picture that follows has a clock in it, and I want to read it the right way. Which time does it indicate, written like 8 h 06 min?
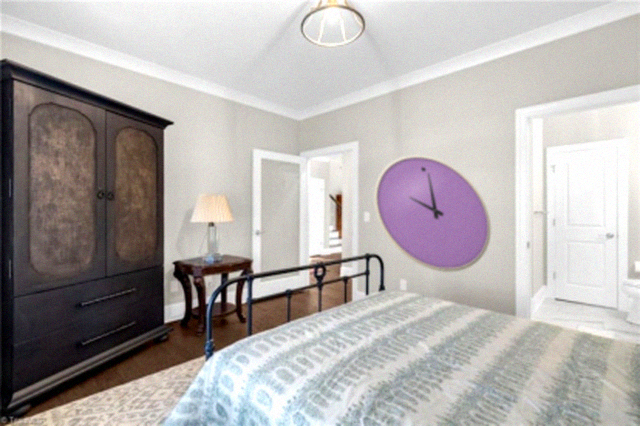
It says 10 h 01 min
